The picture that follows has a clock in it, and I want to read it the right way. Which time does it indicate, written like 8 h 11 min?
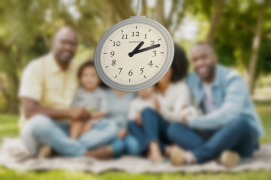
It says 1 h 12 min
